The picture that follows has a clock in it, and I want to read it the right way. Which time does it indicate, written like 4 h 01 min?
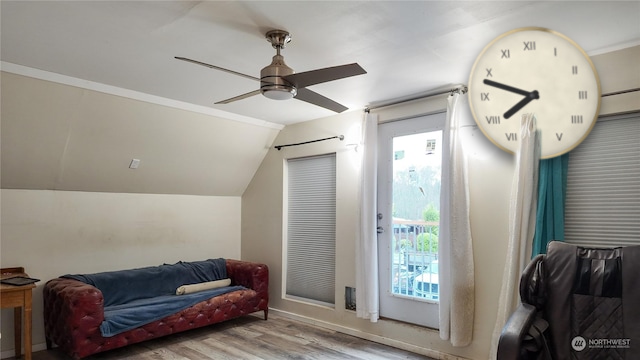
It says 7 h 48 min
